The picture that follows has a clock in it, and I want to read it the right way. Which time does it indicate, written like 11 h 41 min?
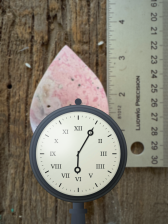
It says 6 h 05 min
